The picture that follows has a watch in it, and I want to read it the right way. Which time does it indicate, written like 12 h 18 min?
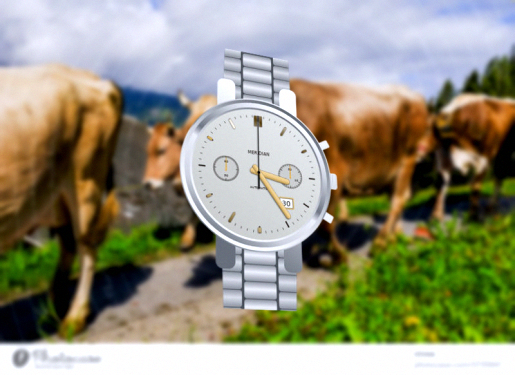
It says 3 h 24 min
